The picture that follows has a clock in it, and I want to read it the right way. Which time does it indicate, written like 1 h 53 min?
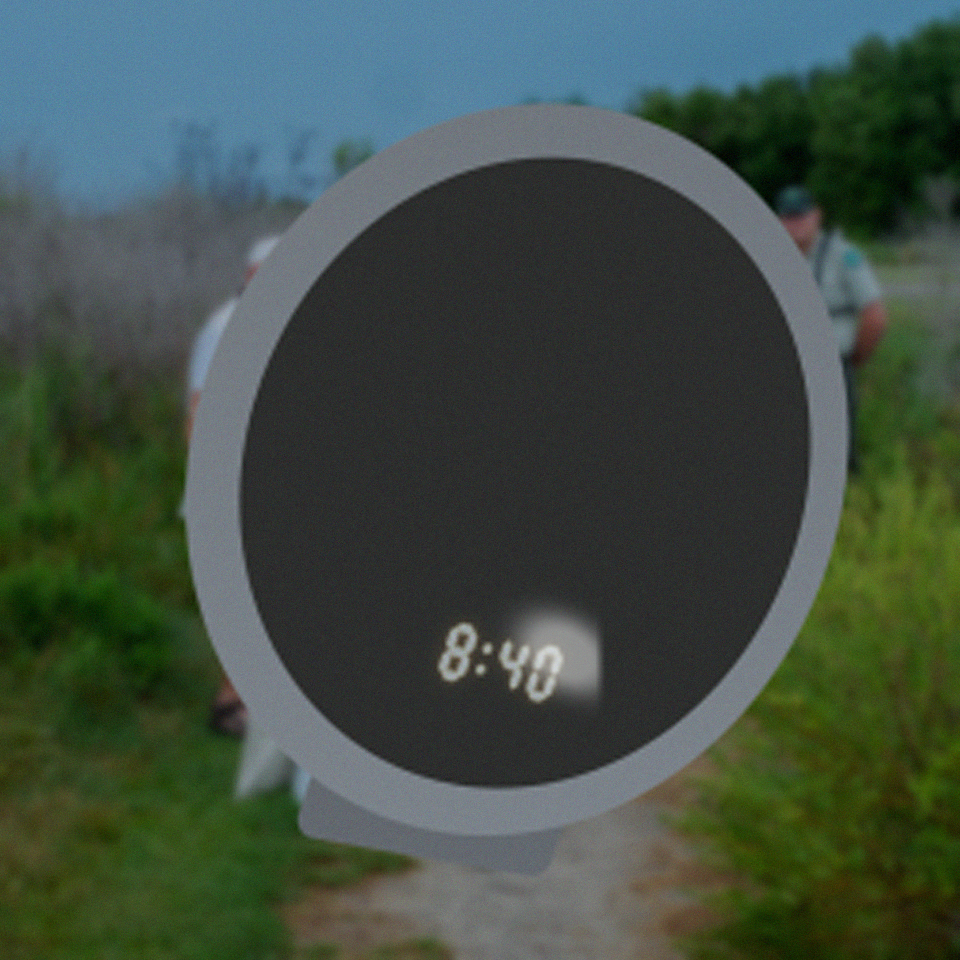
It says 8 h 40 min
